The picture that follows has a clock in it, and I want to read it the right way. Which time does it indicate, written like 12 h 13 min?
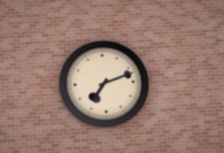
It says 7 h 12 min
